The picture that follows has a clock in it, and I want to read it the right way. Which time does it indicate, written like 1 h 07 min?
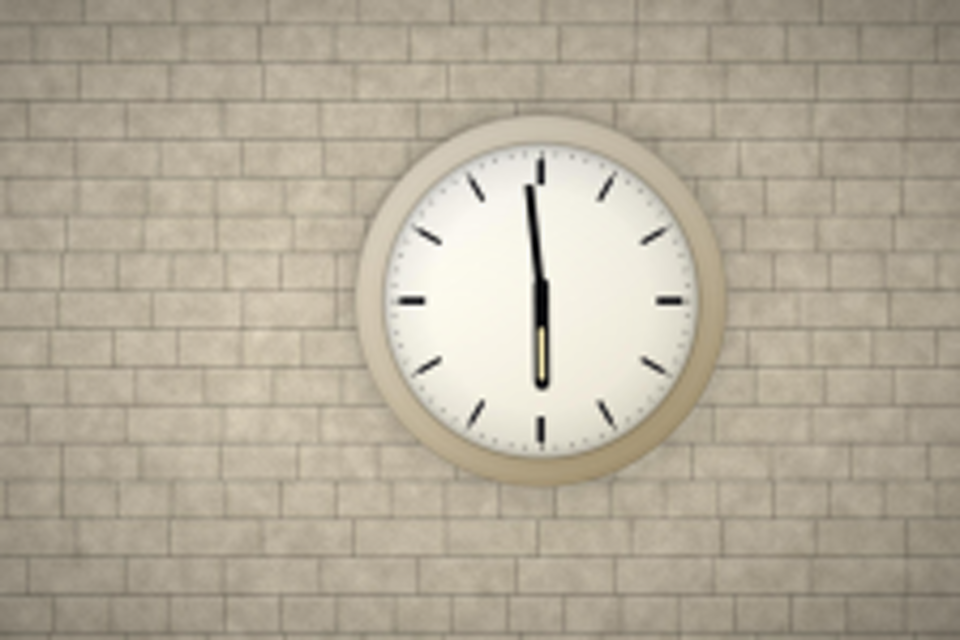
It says 5 h 59 min
